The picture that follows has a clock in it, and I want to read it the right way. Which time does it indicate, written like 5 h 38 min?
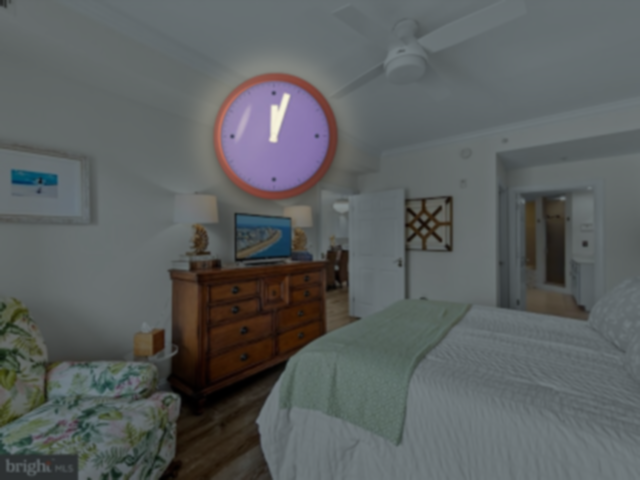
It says 12 h 03 min
